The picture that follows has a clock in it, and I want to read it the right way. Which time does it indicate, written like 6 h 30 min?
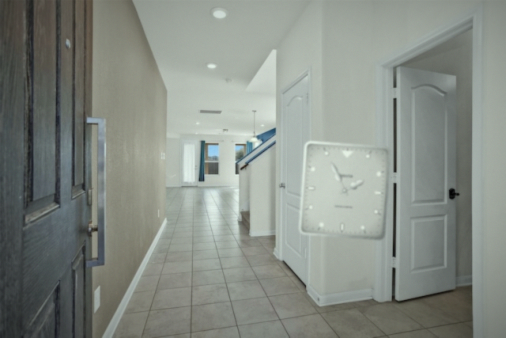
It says 1 h 55 min
